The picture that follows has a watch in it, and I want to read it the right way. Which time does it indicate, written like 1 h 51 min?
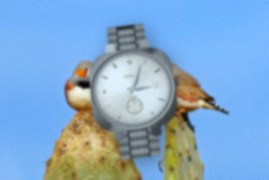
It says 3 h 04 min
